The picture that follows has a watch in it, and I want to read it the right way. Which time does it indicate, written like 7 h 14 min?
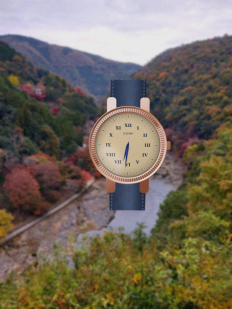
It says 6 h 31 min
